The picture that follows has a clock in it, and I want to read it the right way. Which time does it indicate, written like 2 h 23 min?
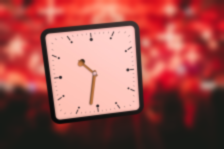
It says 10 h 32 min
